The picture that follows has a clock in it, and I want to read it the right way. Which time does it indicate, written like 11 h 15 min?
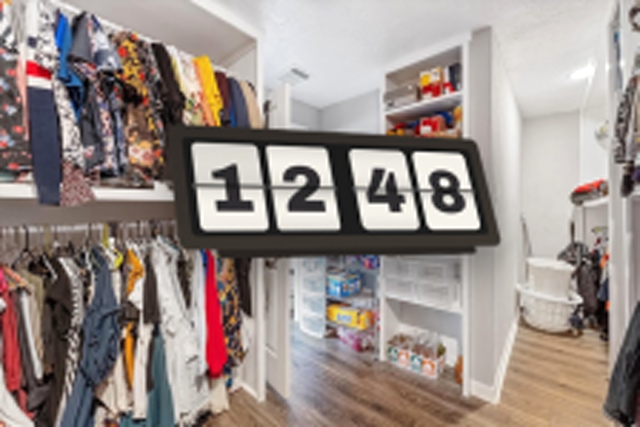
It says 12 h 48 min
